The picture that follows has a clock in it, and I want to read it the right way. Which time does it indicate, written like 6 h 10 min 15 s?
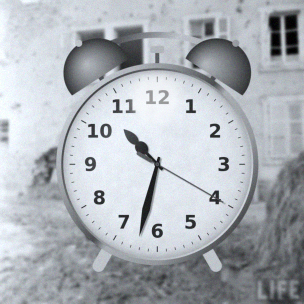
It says 10 h 32 min 20 s
